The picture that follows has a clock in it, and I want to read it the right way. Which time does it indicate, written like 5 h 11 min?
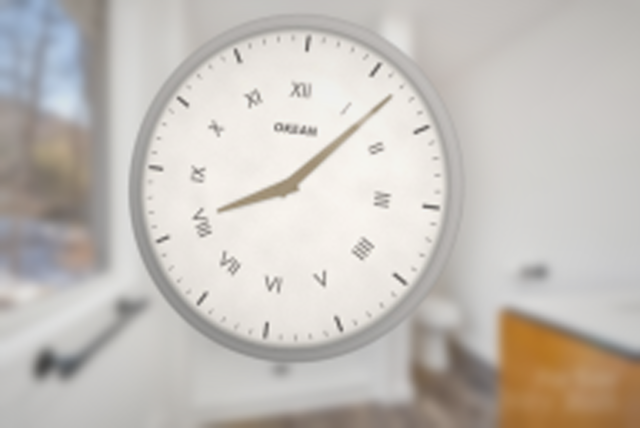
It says 8 h 07 min
